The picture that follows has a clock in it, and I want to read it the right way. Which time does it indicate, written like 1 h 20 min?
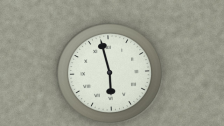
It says 5 h 58 min
